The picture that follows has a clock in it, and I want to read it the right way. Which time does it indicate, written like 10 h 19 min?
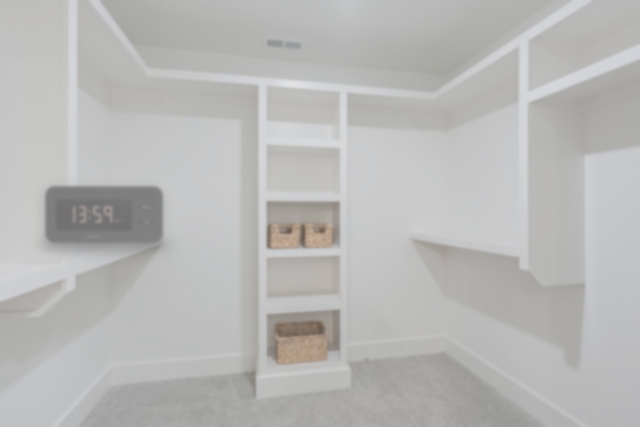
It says 13 h 59 min
